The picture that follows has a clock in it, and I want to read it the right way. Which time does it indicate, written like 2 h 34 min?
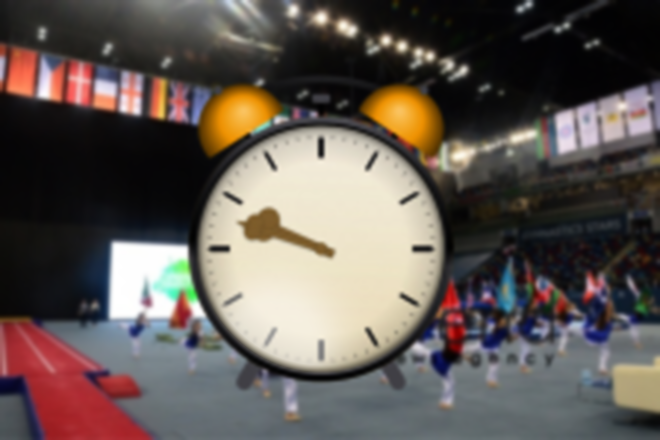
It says 9 h 48 min
